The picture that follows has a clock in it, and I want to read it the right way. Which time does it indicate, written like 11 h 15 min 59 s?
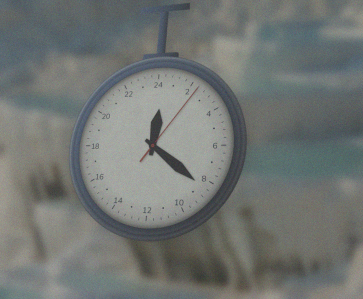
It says 0 h 21 min 06 s
